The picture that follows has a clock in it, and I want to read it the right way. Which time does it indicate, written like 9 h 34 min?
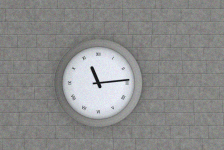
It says 11 h 14 min
